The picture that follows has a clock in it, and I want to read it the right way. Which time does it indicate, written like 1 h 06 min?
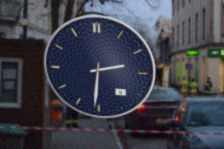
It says 2 h 31 min
